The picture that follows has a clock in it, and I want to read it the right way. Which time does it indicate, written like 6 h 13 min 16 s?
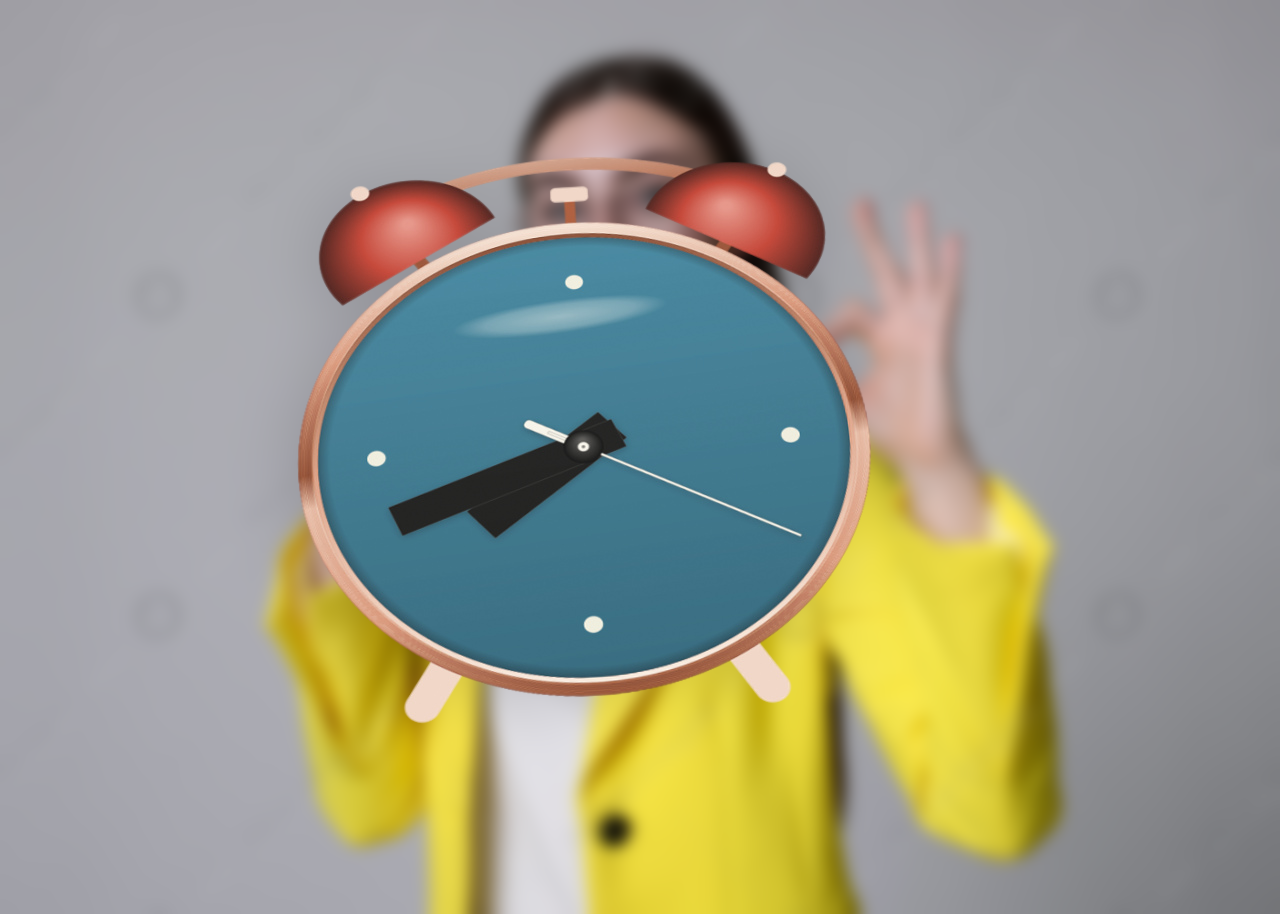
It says 7 h 41 min 20 s
